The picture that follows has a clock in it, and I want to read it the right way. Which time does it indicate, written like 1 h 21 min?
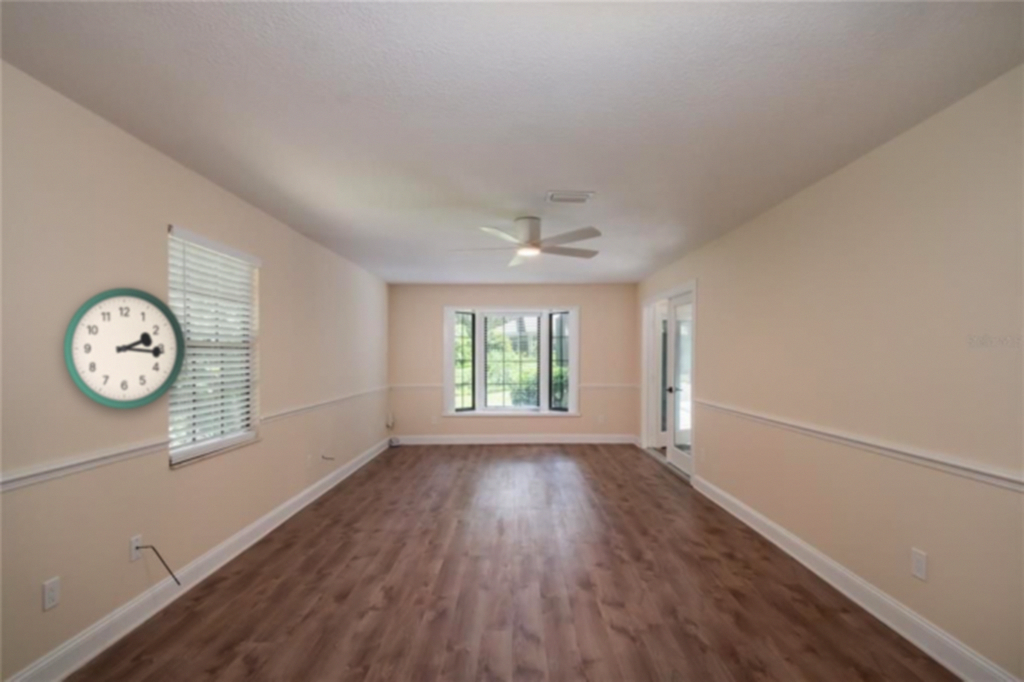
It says 2 h 16 min
